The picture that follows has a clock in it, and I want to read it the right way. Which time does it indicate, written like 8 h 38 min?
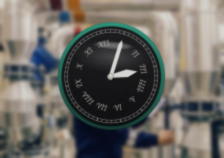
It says 3 h 05 min
